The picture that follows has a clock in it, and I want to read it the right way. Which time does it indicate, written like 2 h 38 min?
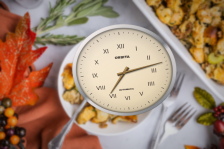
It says 7 h 13 min
